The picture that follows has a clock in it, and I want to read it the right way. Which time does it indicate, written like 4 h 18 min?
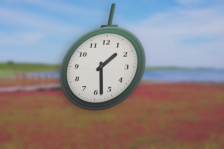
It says 1 h 28 min
